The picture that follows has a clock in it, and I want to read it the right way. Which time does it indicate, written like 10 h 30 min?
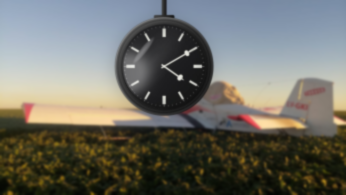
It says 4 h 10 min
